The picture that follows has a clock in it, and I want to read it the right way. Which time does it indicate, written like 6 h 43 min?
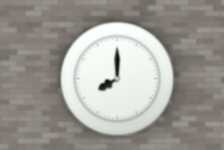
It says 8 h 00 min
